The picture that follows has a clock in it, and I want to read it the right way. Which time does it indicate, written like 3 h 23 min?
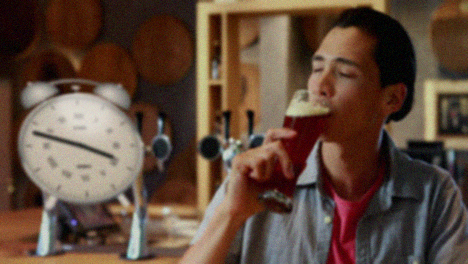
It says 3 h 48 min
